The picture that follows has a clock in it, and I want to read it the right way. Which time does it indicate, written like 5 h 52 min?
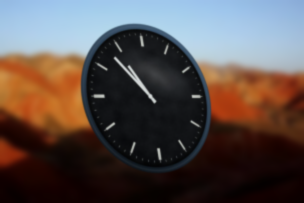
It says 10 h 53 min
